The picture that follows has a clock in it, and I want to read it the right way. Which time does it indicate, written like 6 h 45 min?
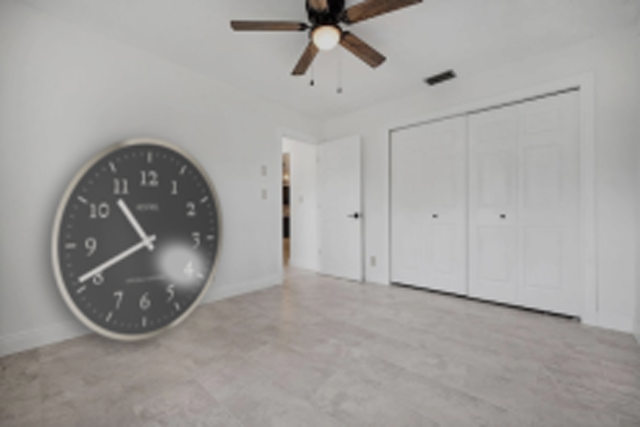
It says 10 h 41 min
